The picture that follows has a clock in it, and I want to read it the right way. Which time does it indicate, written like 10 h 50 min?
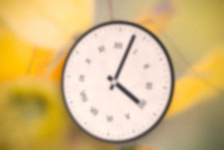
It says 4 h 03 min
